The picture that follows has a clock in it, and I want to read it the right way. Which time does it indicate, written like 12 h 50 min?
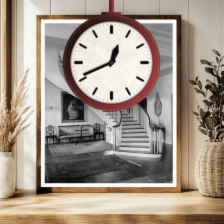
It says 12 h 41 min
